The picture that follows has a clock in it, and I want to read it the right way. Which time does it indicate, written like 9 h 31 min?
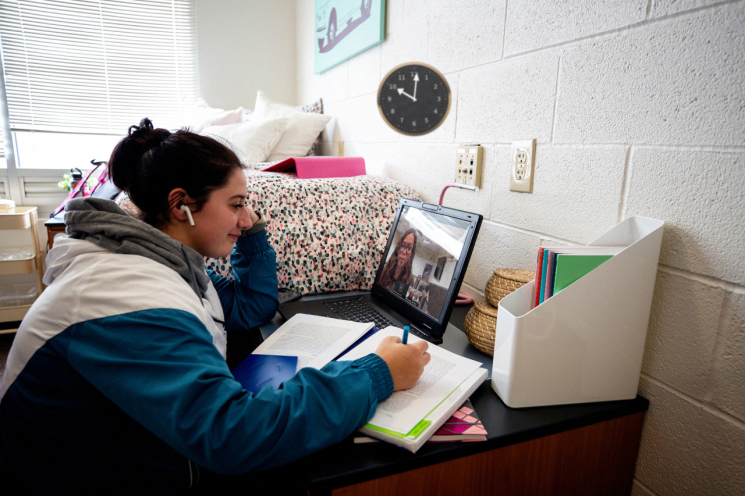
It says 10 h 01 min
